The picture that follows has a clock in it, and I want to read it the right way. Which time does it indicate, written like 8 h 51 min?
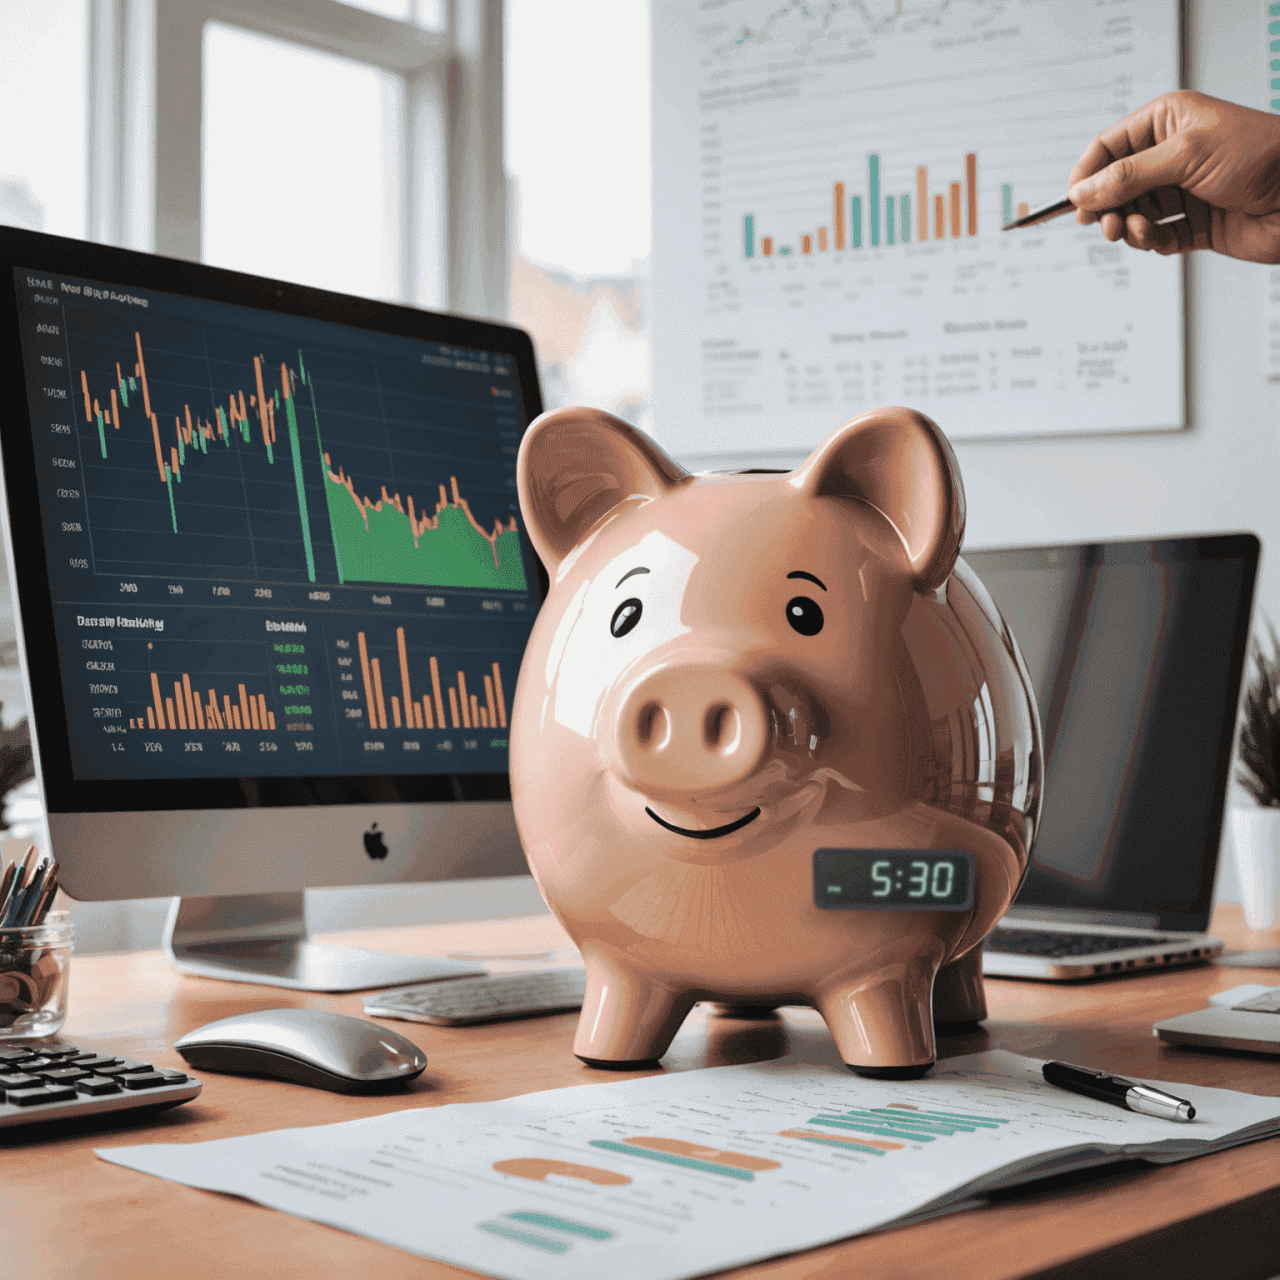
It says 5 h 30 min
